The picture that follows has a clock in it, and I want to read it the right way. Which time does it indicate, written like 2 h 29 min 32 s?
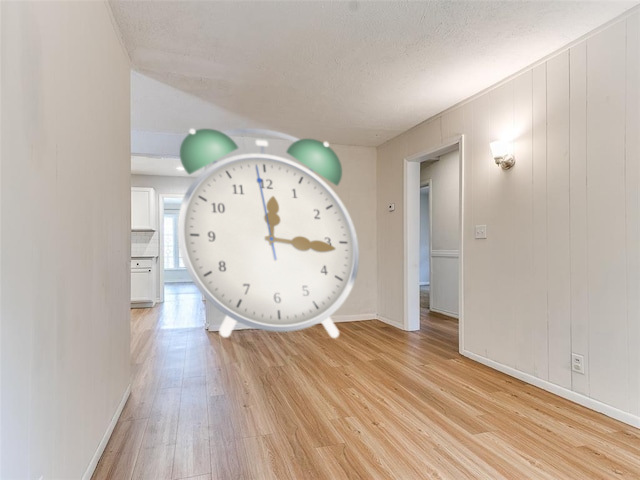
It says 12 h 15 min 59 s
